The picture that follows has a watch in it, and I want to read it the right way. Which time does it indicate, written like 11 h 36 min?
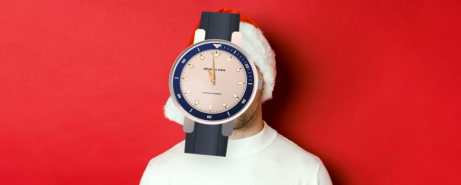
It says 10 h 59 min
